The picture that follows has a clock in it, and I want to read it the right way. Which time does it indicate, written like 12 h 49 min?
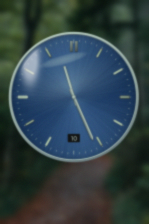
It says 11 h 26 min
